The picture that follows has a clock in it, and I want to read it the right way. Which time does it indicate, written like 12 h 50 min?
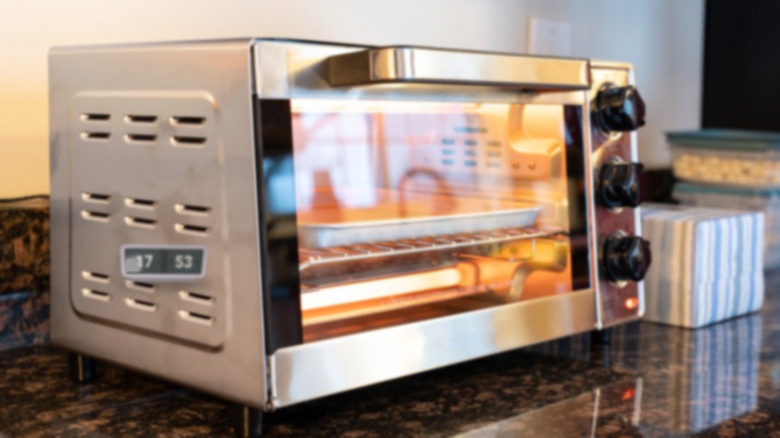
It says 17 h 53 min
